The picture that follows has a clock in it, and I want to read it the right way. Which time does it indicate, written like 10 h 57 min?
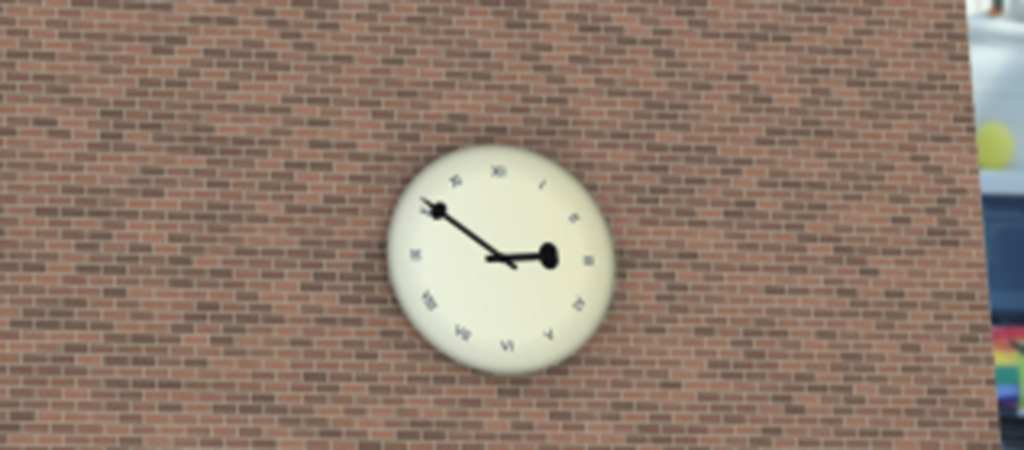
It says 2 h 51 min
